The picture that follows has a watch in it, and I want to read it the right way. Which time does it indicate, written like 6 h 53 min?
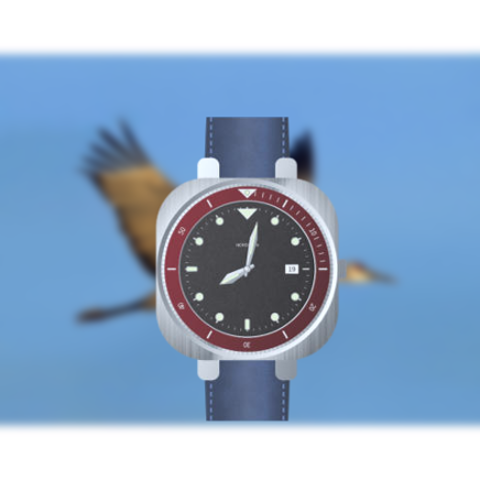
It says 8 h 02 min
